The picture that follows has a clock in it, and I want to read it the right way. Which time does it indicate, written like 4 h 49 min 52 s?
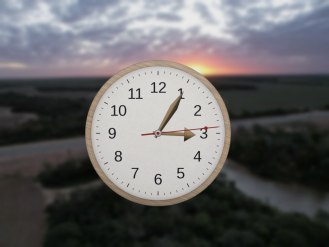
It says 3 h 05 min 14 s
